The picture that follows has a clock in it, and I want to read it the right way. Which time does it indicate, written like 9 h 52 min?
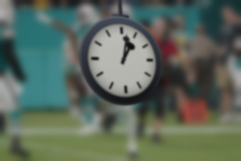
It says 1 h 02 min
